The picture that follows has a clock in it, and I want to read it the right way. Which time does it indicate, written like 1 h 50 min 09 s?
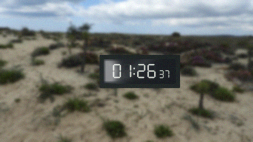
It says 1 h 26 min 37 s
